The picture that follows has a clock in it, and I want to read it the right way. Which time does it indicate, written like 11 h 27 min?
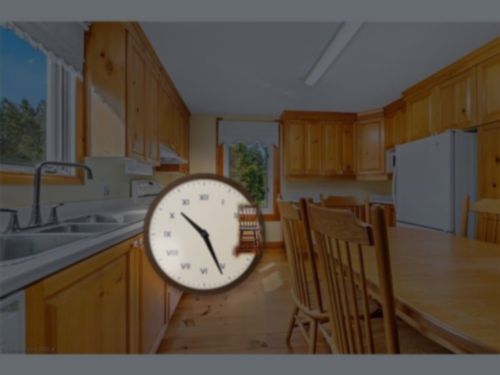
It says 10 h 26 min
